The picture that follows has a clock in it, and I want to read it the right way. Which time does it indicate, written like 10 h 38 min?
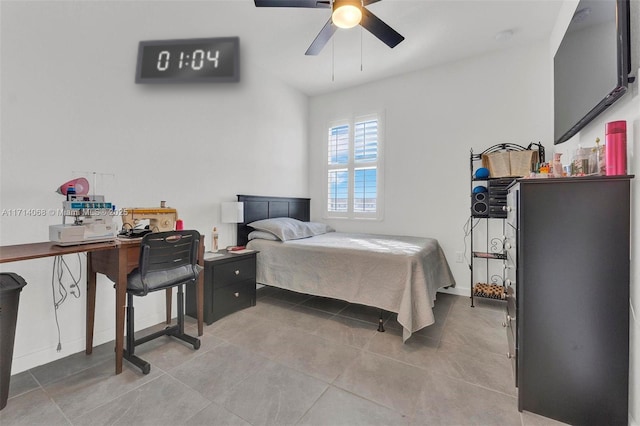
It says 1 h 04 min
